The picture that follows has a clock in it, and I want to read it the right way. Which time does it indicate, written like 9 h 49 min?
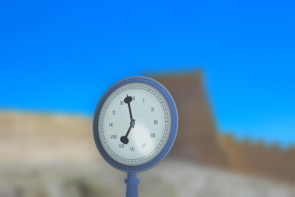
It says 6 h 58 min
